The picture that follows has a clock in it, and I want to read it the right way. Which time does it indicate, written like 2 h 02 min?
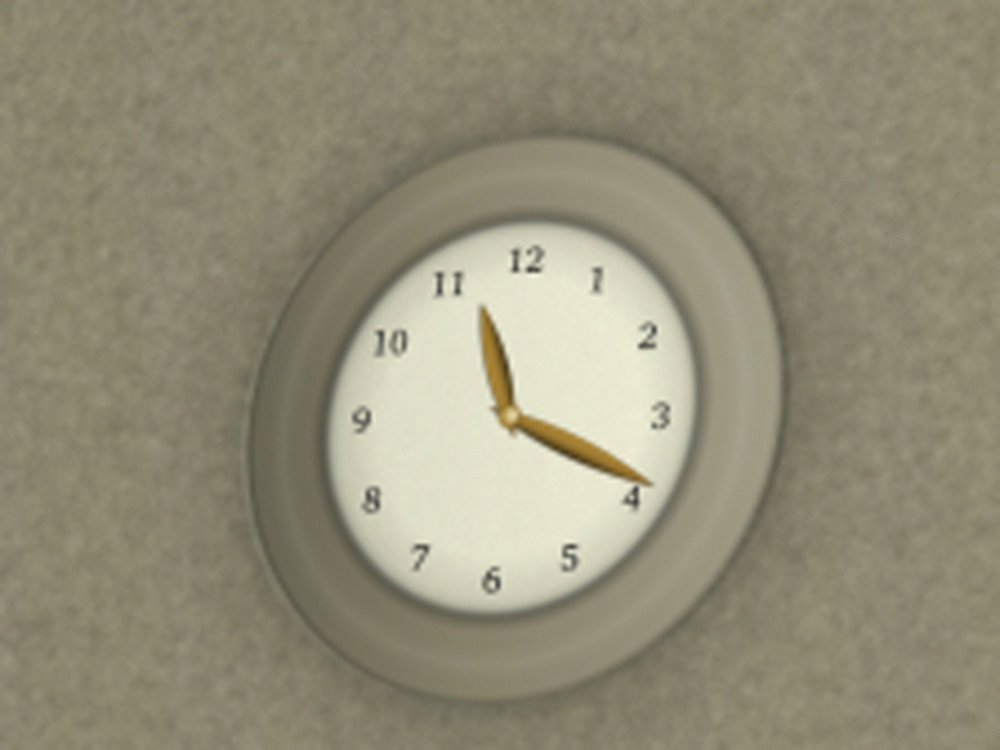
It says 11 h 19 min
